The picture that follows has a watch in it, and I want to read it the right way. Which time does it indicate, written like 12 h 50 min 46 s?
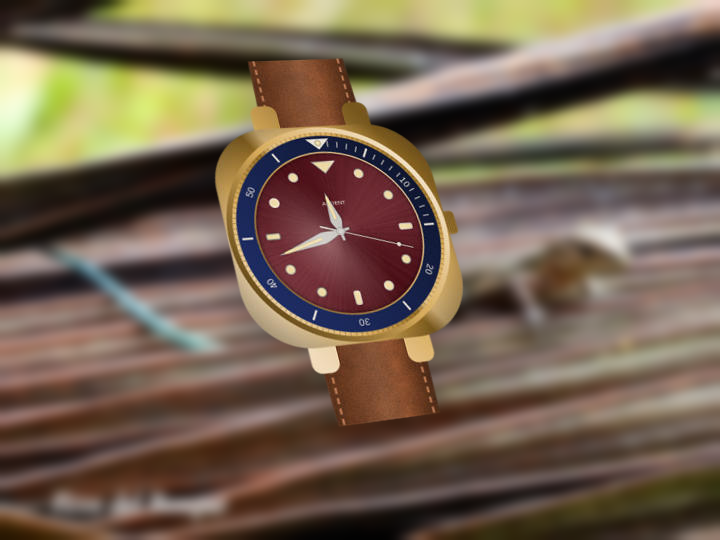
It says 11 h 42 min 18 s
